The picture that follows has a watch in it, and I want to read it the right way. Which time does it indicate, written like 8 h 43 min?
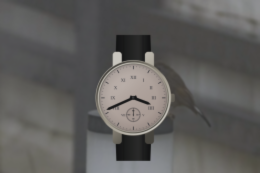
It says 3 h 41 min
